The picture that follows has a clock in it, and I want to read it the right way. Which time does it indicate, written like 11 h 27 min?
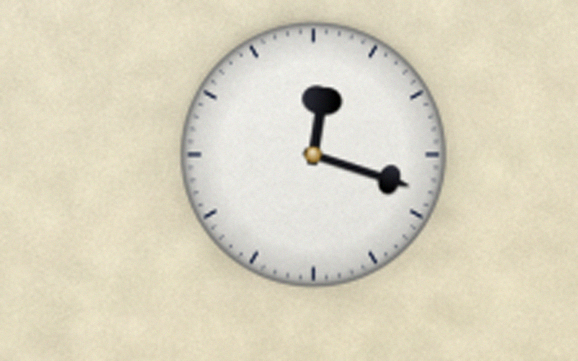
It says 12 h 18 min
